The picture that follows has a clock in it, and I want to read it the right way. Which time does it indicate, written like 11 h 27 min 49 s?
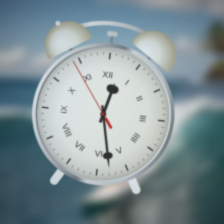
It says 12 h 27 min 54 s
